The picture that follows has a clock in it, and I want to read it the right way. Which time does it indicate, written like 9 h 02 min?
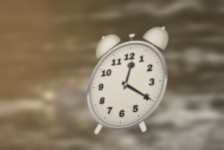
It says 12 h 20 min
